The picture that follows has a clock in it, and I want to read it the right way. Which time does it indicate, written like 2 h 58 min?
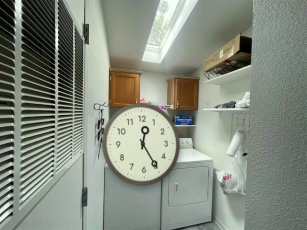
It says 12 h 25 min
